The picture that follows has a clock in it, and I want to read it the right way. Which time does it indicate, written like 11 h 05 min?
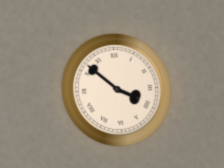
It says 3 h 52 min
